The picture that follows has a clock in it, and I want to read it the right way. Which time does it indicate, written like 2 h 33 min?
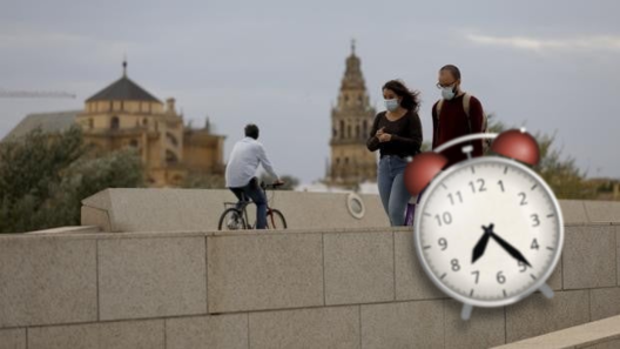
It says 7 h 24 min
